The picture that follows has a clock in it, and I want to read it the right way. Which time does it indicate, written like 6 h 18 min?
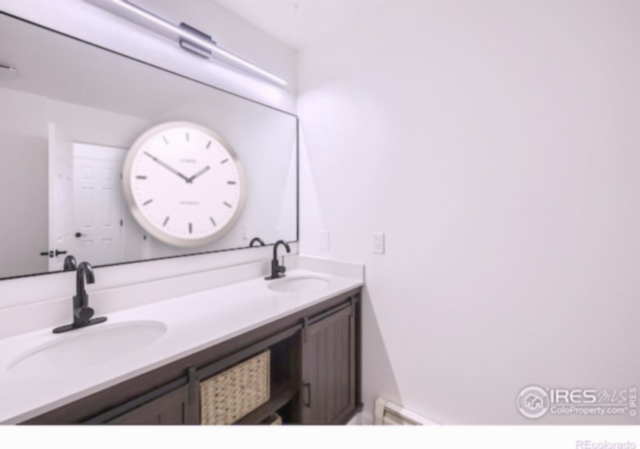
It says 1 h 50 min
